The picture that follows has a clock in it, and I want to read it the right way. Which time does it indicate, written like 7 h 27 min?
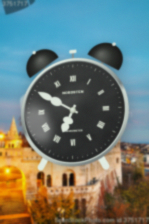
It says 6 h 50 min
